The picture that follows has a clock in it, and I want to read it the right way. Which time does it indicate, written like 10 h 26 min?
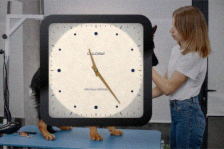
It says 11 h 24 min
